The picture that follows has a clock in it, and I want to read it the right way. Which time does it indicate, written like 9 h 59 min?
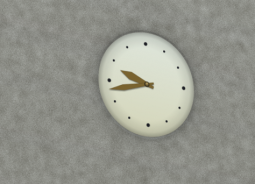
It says 9 h 43 min
